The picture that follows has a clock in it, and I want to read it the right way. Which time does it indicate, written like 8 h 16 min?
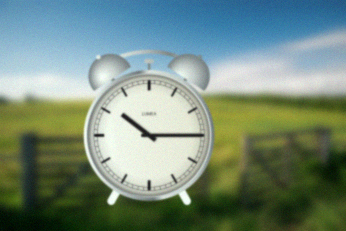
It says 10 h 15 min
